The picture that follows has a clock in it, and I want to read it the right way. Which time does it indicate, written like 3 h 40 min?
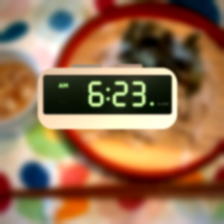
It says 6 h 23 min
